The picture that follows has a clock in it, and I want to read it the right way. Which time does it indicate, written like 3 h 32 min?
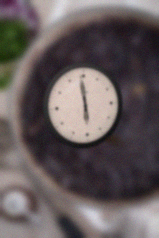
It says 5 h 59 min
